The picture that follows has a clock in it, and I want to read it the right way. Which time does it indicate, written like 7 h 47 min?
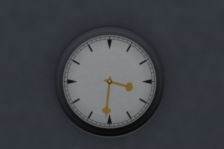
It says 3 h 31 min
